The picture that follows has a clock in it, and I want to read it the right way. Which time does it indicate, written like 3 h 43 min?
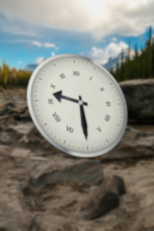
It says 9 h 30 min
